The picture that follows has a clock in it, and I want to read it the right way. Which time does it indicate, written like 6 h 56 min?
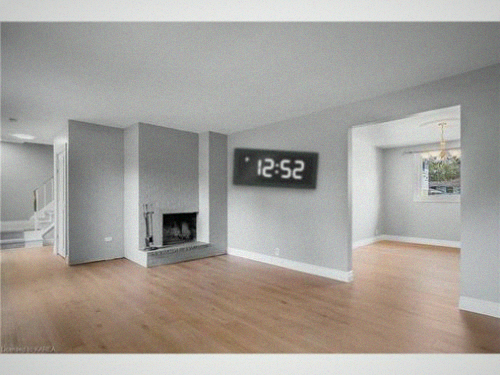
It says 12 h 52 min
